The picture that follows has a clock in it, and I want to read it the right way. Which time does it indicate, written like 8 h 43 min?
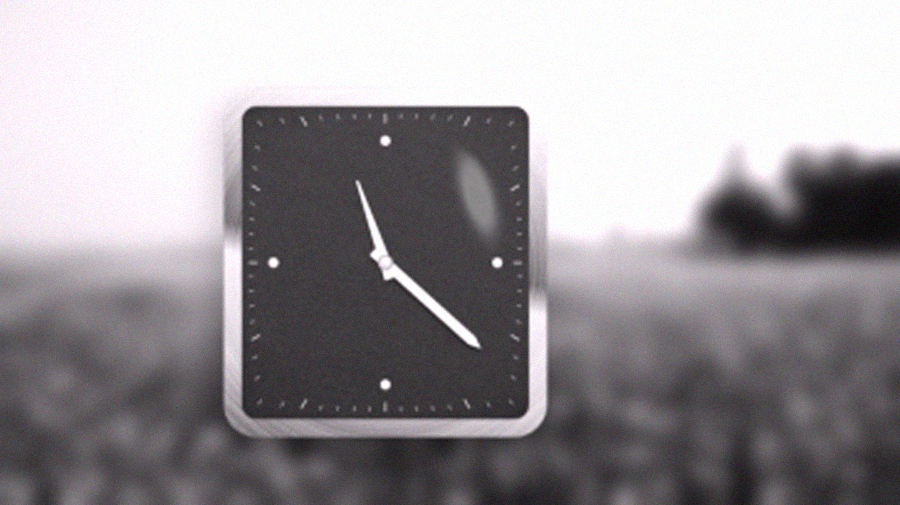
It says 11 h 22 min
